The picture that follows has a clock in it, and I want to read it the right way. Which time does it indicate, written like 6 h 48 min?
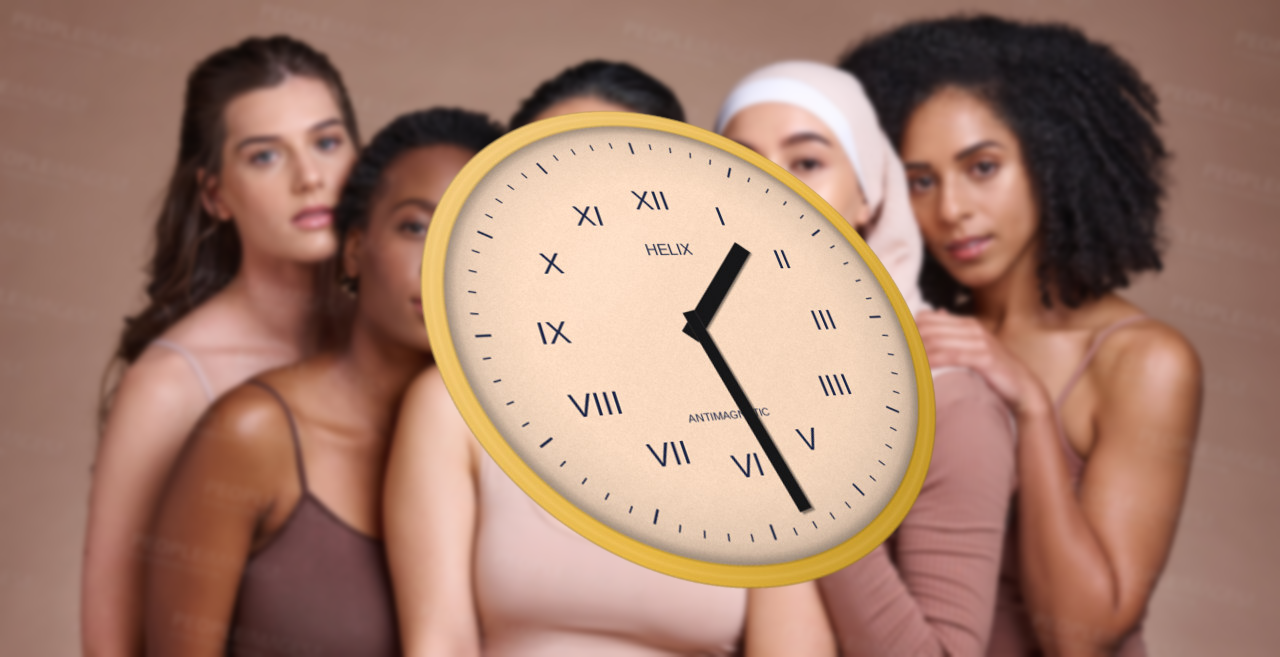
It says 1 h 28 min
